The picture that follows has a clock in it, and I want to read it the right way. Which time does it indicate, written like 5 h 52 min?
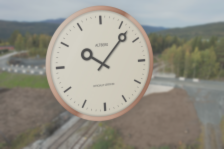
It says 10 h 07 min
